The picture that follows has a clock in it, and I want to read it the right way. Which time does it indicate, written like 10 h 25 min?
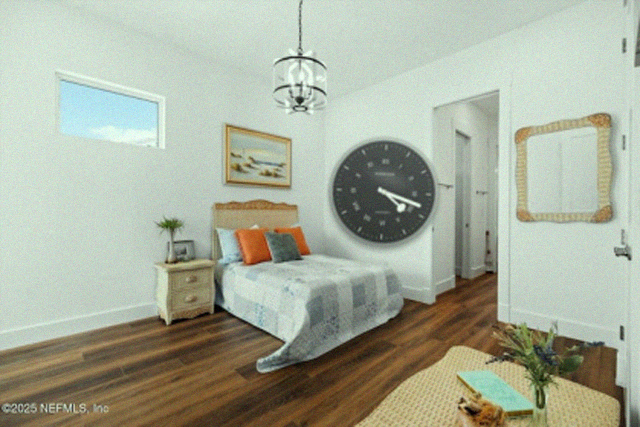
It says 4 h 18 min
